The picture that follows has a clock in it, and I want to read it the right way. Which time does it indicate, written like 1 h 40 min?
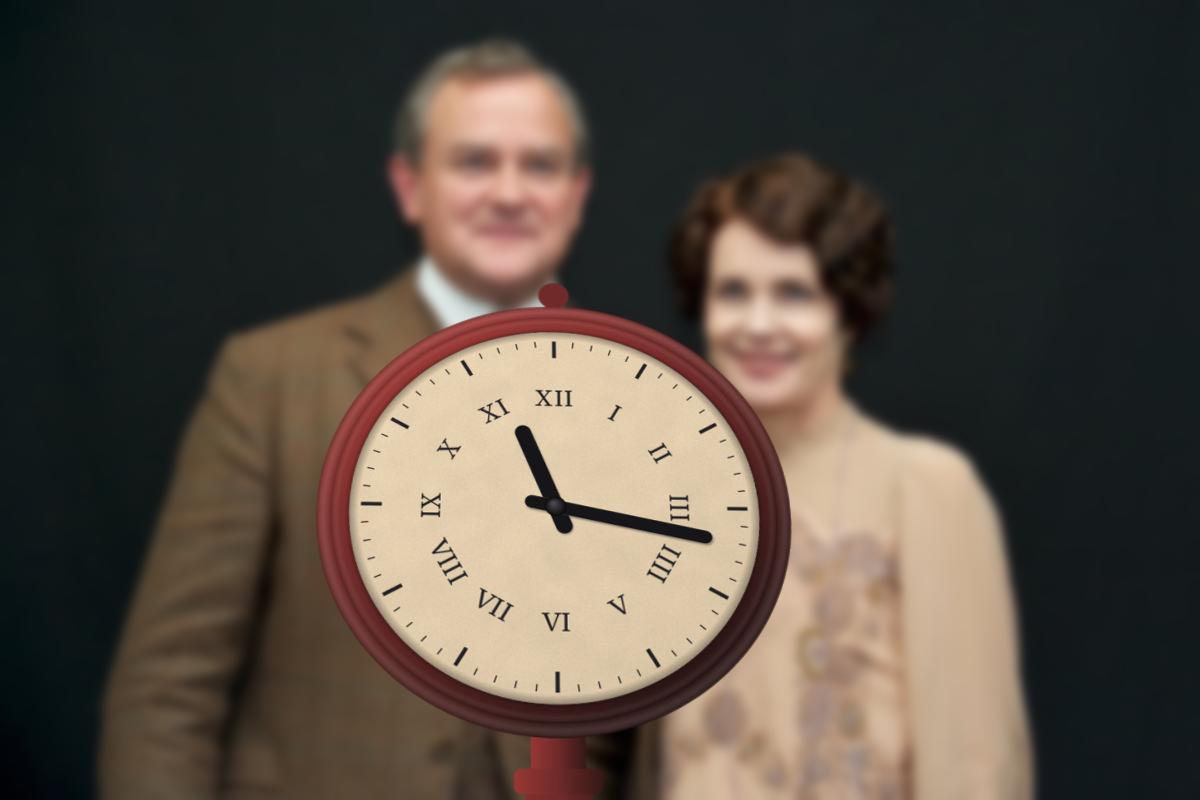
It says 11 h 17 min
